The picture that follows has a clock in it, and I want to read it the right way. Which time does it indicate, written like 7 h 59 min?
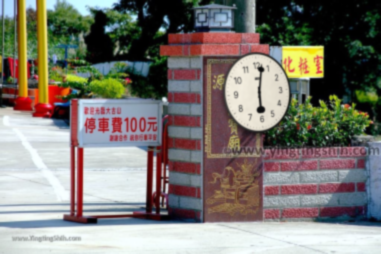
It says 6 h 02 min
